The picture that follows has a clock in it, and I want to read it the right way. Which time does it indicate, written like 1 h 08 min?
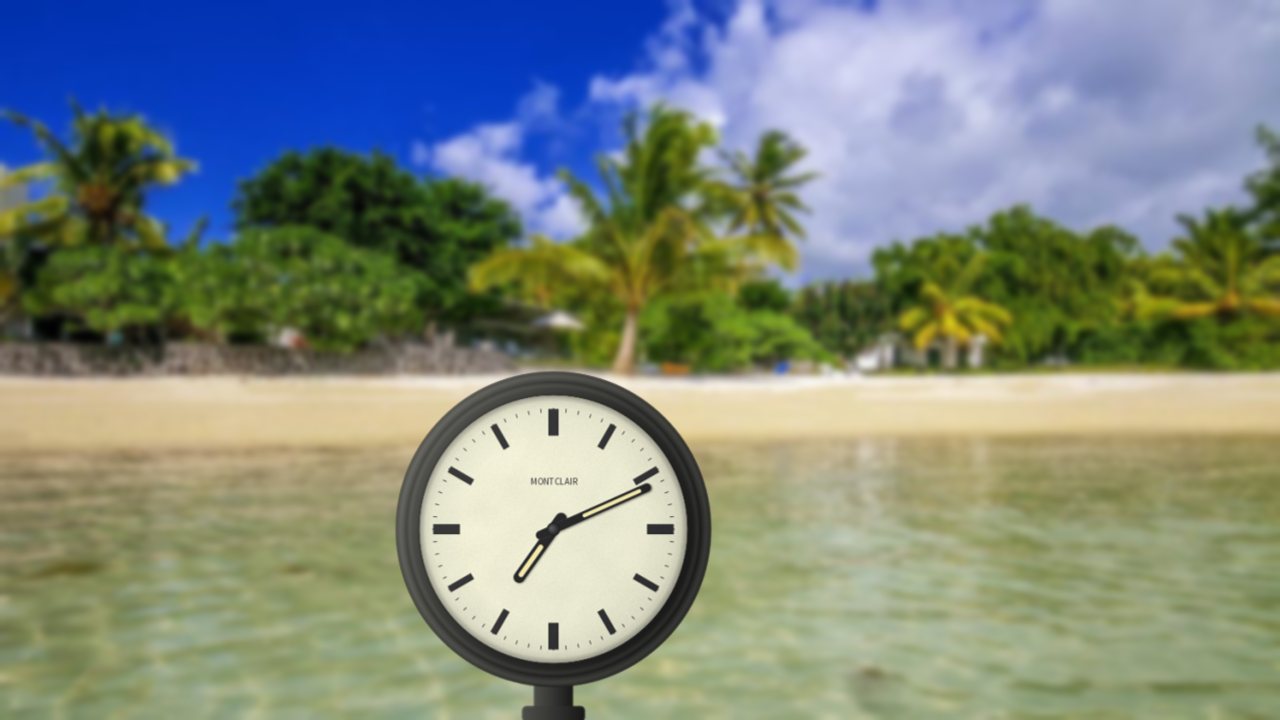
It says 7 h 11 min
